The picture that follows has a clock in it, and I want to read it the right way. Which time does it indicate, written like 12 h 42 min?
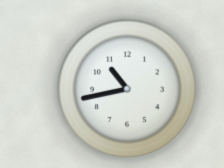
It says 10 h 43 min
